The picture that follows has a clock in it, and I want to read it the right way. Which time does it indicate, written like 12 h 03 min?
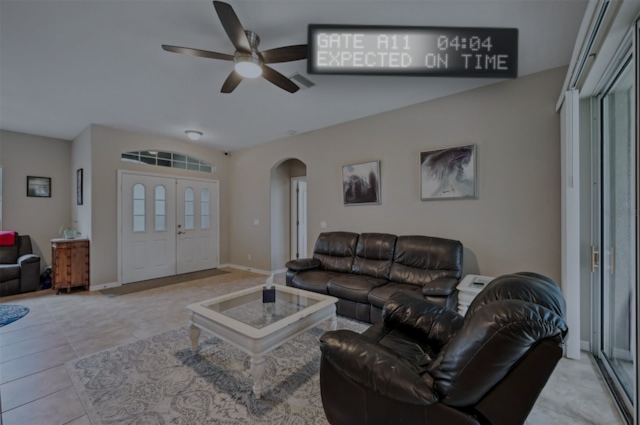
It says 4 h 04 min
